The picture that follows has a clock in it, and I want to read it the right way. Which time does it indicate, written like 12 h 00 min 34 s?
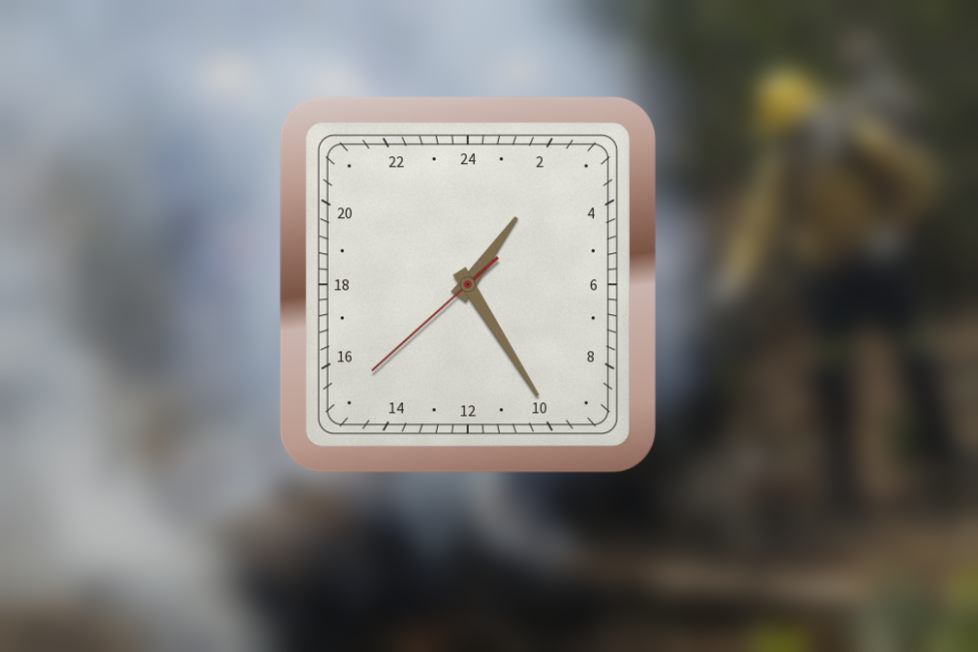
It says 2 h 24 min 38 s
